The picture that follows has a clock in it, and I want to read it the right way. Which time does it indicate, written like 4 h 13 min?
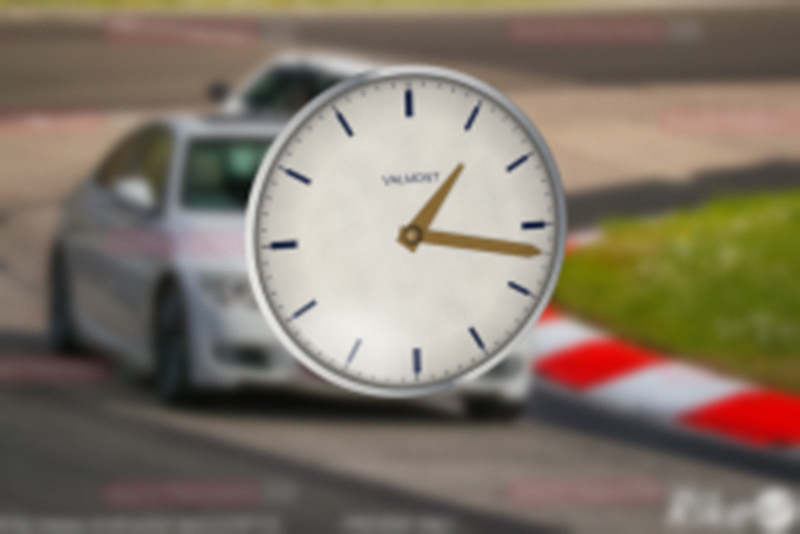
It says 1 h 17 min
